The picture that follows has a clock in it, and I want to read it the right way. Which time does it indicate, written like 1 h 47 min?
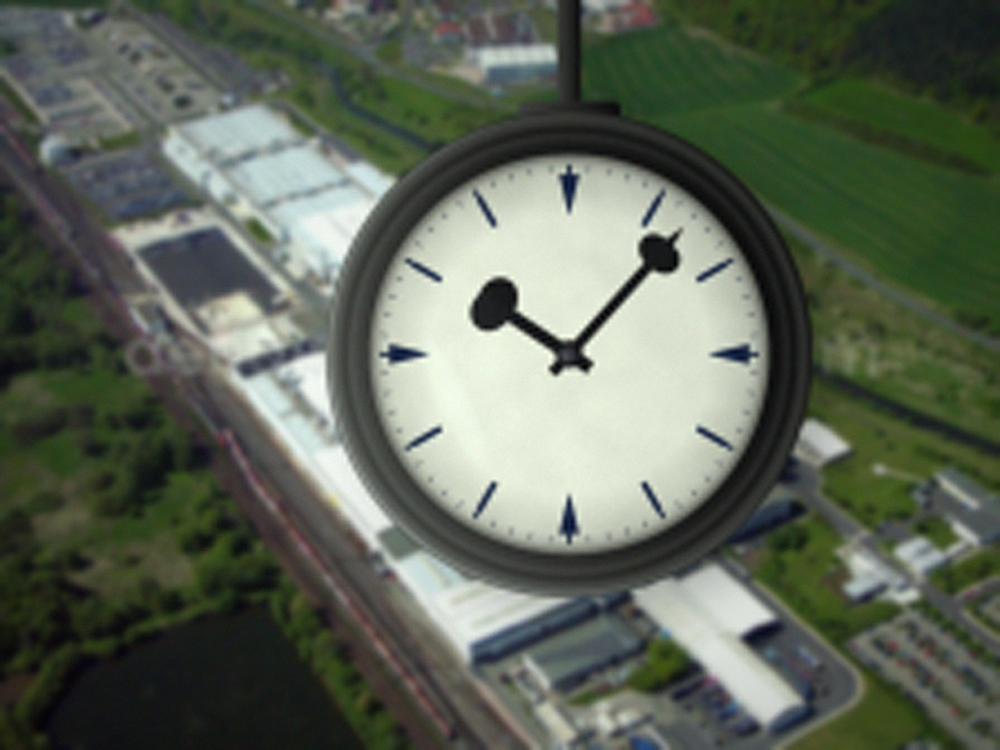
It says 10 h 07 min
